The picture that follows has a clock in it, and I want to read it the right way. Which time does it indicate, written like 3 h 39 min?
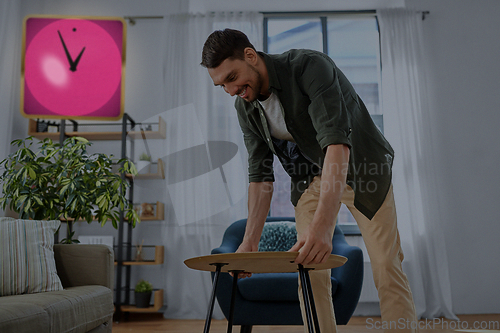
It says 12 h 56 min
